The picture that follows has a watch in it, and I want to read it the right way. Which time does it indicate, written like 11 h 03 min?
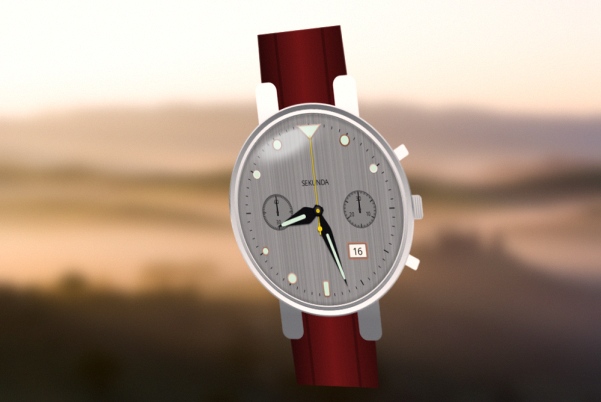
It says 8 h 27 min
